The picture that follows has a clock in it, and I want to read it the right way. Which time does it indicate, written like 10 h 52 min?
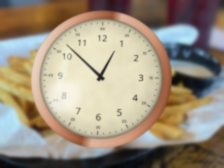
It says 12 h 52 min
